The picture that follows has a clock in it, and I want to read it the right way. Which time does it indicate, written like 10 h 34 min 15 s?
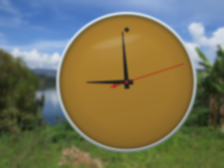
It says 8 h 59 min 12 s
